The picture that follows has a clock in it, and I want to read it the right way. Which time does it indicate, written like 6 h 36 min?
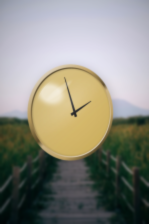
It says 1 h 57 min
